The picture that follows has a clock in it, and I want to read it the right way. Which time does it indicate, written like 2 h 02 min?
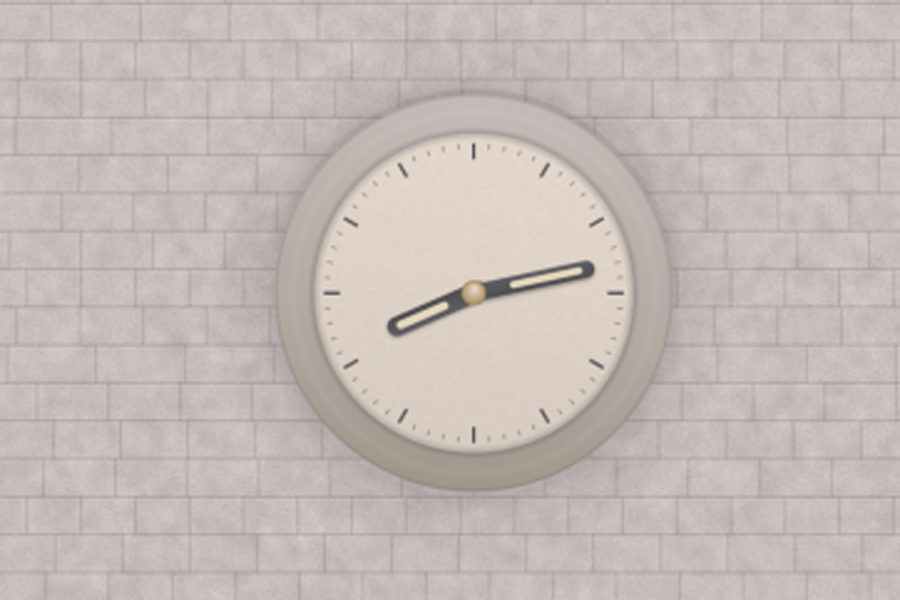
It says 8 h 13 min
